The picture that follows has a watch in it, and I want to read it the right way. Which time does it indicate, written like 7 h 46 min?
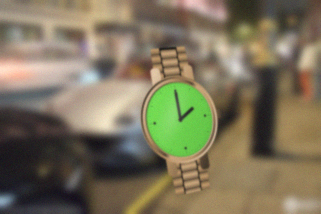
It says 2 h 00 min
